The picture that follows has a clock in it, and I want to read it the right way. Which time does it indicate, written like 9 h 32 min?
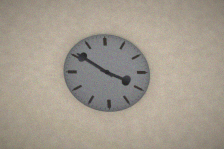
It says 3 h 51 min
